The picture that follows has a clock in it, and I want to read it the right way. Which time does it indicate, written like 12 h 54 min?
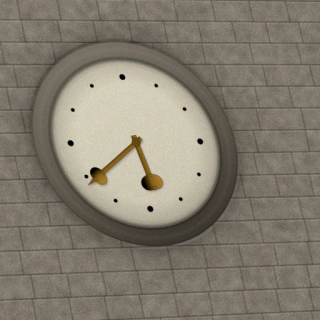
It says 5 h 39 min
